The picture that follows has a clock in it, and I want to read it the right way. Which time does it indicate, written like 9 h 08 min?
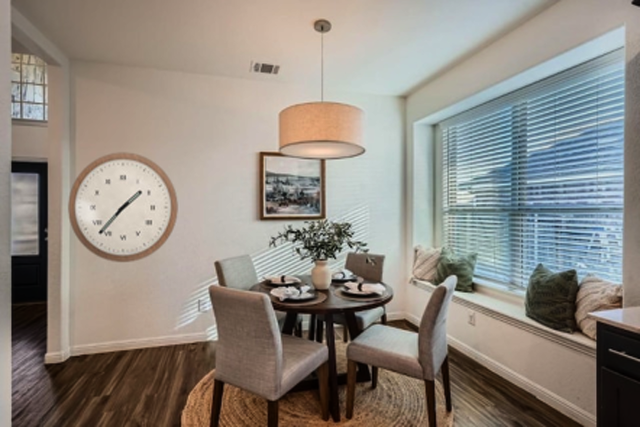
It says 1 h 37 min
